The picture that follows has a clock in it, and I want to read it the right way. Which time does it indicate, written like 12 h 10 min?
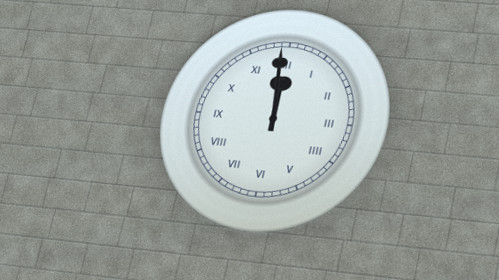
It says 11 h 59 min
